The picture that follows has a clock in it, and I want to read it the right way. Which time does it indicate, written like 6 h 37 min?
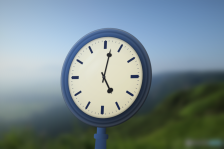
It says 5 h 02 min
